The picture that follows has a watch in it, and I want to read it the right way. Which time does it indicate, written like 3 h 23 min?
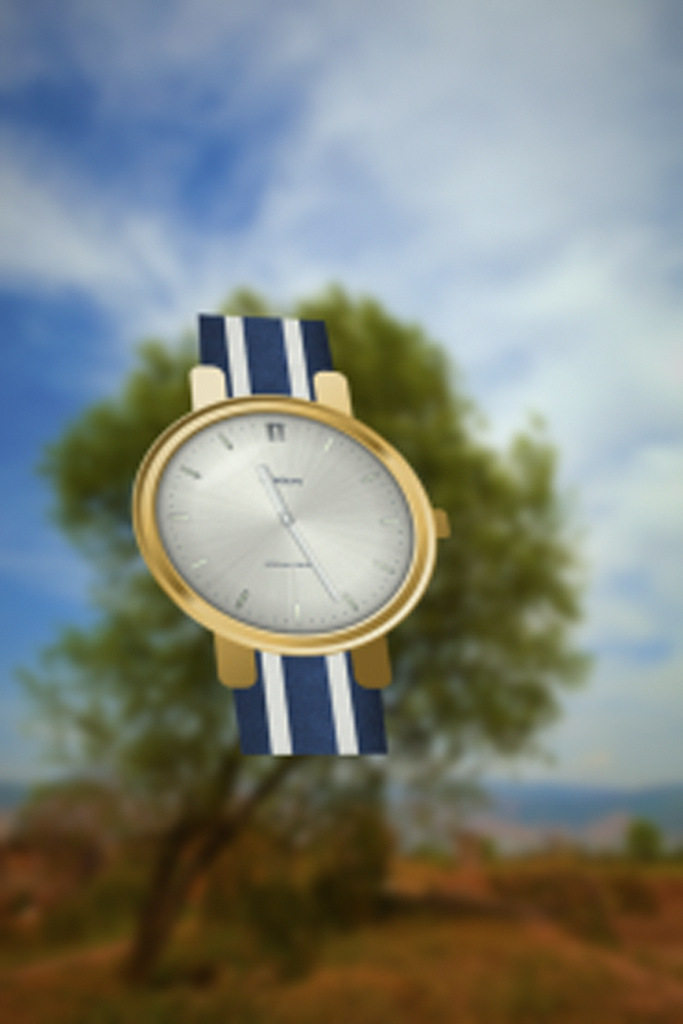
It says 11 h 26 min
